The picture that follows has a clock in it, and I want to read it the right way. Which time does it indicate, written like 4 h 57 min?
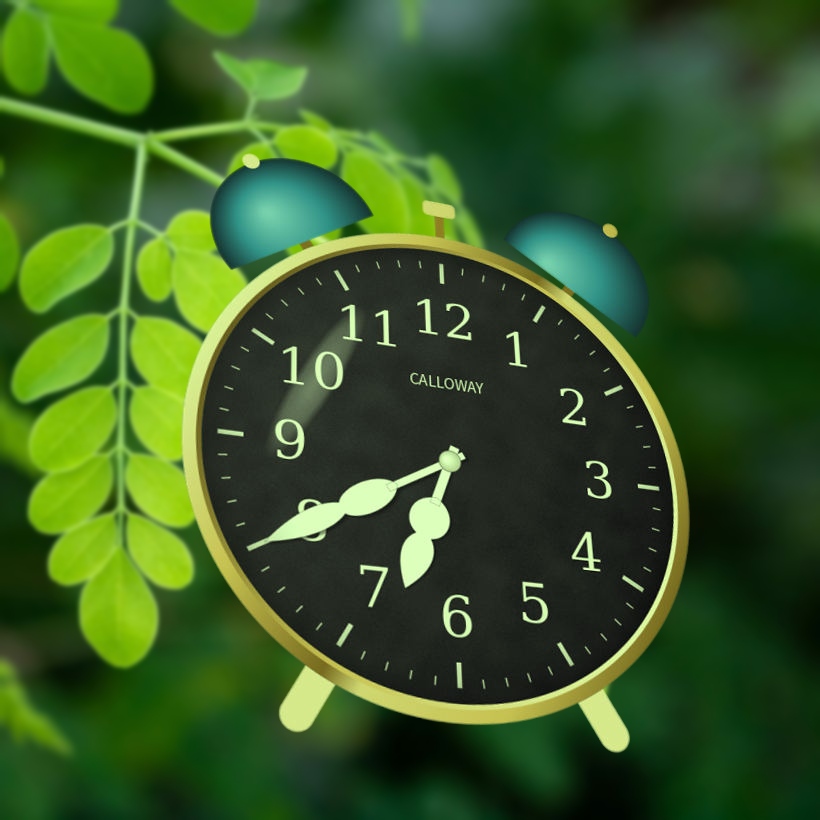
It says 6 h 40 min
